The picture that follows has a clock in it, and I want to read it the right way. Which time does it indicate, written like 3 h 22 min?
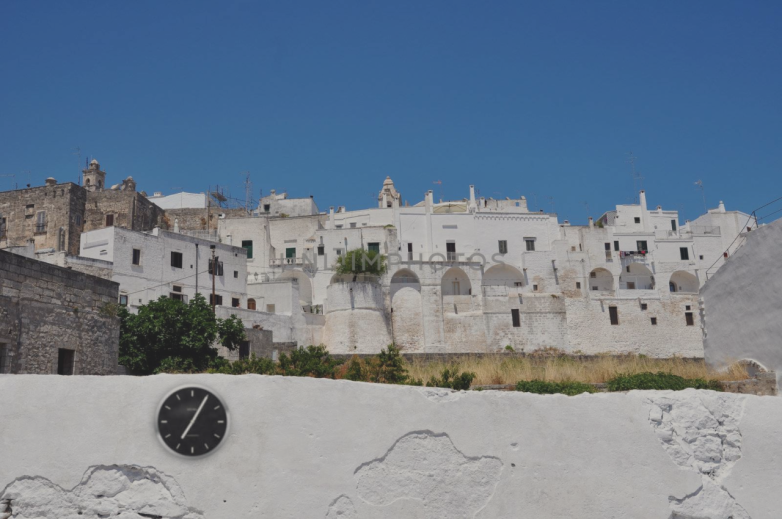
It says 7 h 05 min
